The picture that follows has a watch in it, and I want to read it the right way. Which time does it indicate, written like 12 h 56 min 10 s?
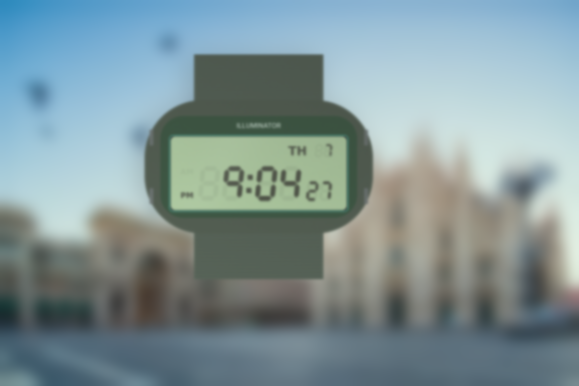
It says 9 h 04 min 27 s
